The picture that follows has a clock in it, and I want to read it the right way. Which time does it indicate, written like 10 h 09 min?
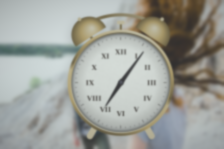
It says 7 h 06 min
